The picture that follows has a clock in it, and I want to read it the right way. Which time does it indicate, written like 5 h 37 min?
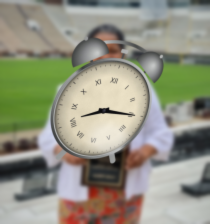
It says 8 h 15 min
